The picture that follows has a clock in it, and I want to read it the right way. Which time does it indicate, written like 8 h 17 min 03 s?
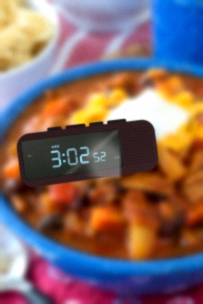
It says 3 h 02 min 52 s
